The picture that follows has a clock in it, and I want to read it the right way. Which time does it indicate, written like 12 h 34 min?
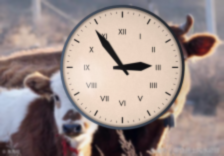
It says 2 h 54 min
